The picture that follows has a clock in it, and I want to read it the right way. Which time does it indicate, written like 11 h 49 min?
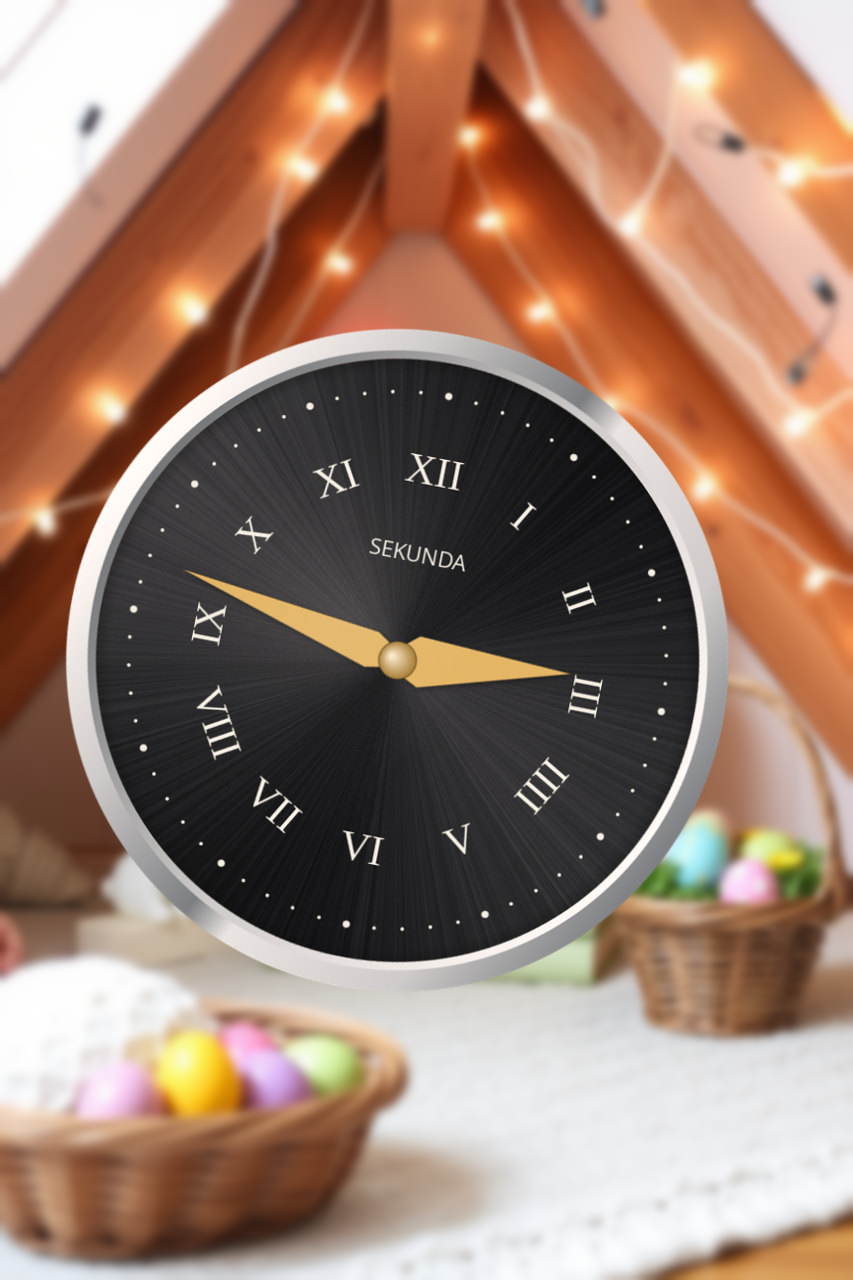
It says 2 h 47 min
